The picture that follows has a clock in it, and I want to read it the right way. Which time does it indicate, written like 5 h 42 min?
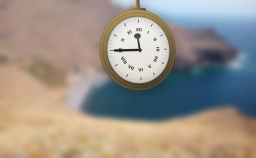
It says 11 h 45 min
